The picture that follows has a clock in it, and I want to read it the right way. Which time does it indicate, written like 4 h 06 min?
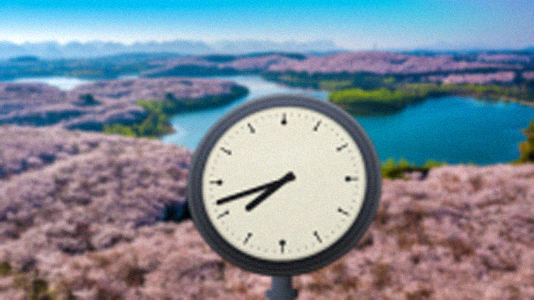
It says 7 h 42 min
